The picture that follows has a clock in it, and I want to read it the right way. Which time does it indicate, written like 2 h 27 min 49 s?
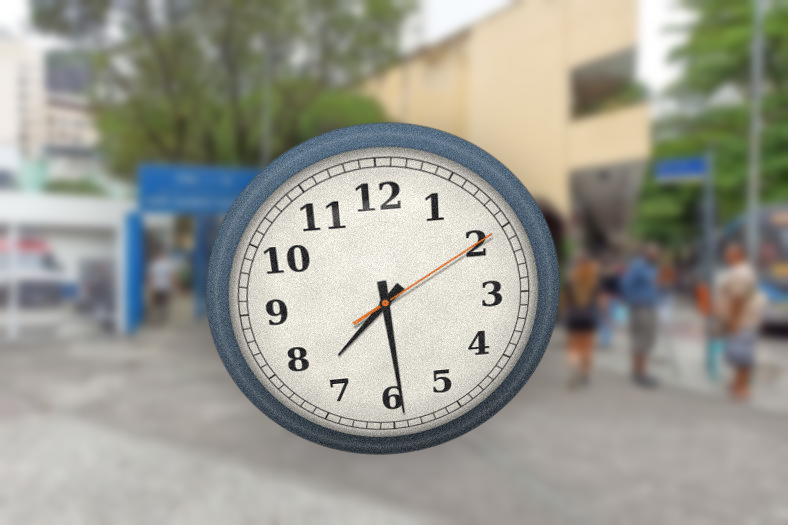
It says 7 h 29 min 10 s
